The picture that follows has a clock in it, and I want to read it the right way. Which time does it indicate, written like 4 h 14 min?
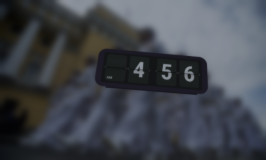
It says 4 h 56 min
